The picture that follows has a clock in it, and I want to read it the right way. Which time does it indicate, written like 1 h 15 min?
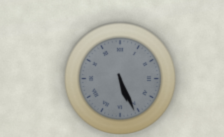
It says 5 h 26 min
